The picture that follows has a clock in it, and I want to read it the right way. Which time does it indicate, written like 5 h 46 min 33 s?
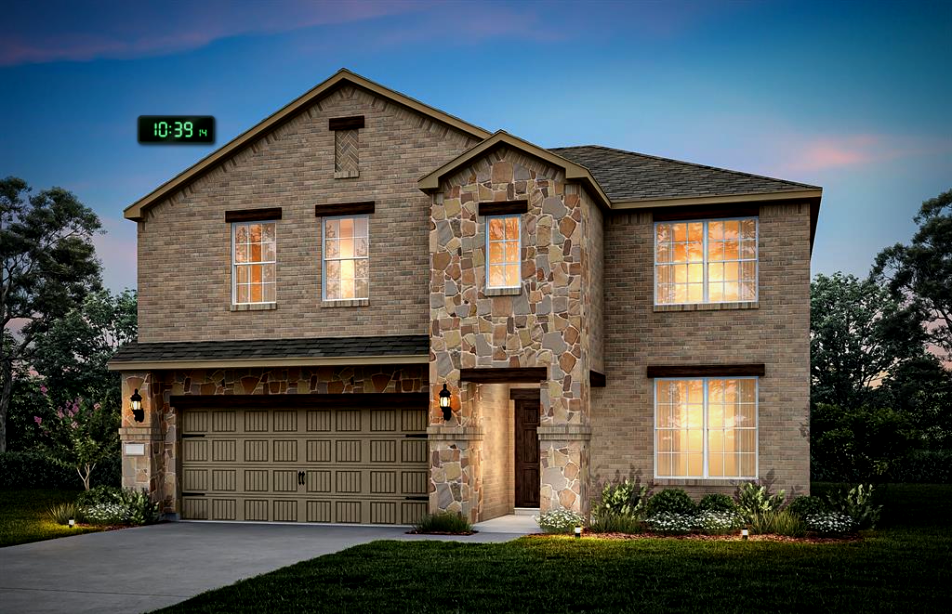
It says 10 h 39 min 14 s
